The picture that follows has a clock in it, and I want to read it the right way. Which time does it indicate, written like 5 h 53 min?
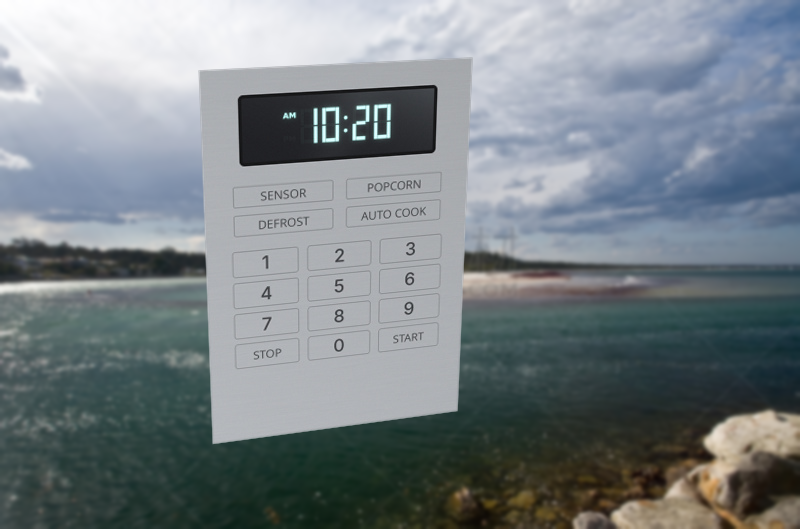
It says 10 h 20 min
